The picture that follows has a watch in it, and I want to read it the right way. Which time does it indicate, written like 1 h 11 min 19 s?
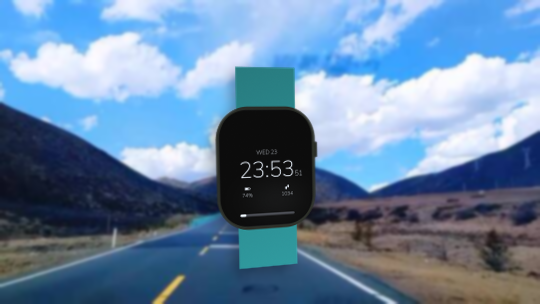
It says 23 h 53 min 51 s
